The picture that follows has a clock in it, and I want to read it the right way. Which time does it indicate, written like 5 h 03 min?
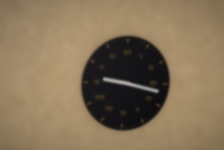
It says 9 h 17 min
